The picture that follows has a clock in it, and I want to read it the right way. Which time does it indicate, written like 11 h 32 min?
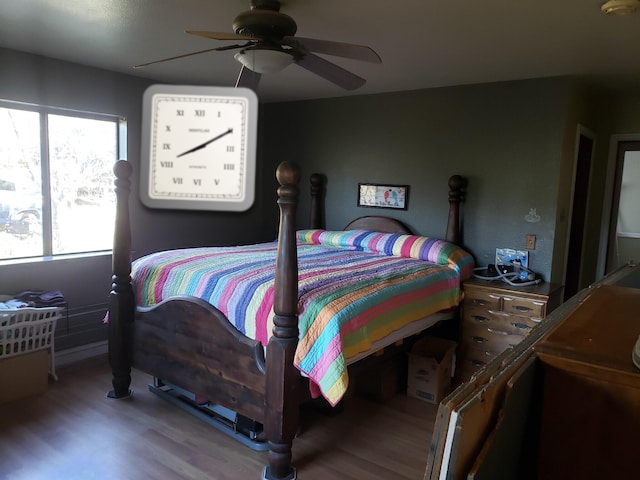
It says 8 h 10 min
